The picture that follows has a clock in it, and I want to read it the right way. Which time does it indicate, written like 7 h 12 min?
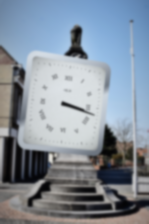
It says 3 h 17 min
